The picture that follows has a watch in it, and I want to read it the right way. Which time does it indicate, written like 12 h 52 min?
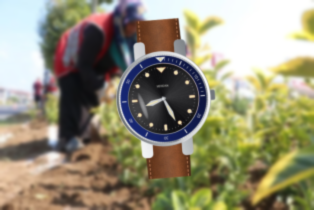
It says 8 h 26 min
